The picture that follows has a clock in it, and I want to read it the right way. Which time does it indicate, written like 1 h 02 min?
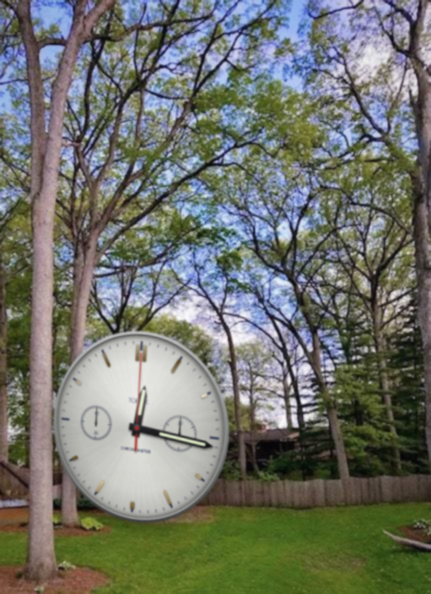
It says 12 h 16 min
